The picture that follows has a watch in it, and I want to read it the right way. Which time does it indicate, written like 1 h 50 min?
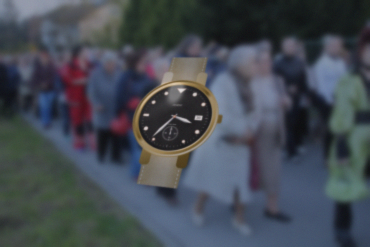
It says 3 h 36 min
